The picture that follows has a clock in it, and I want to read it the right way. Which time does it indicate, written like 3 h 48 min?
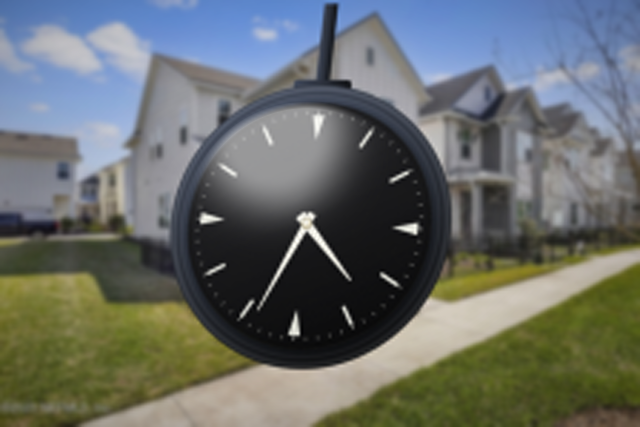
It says 4 h 34 min
